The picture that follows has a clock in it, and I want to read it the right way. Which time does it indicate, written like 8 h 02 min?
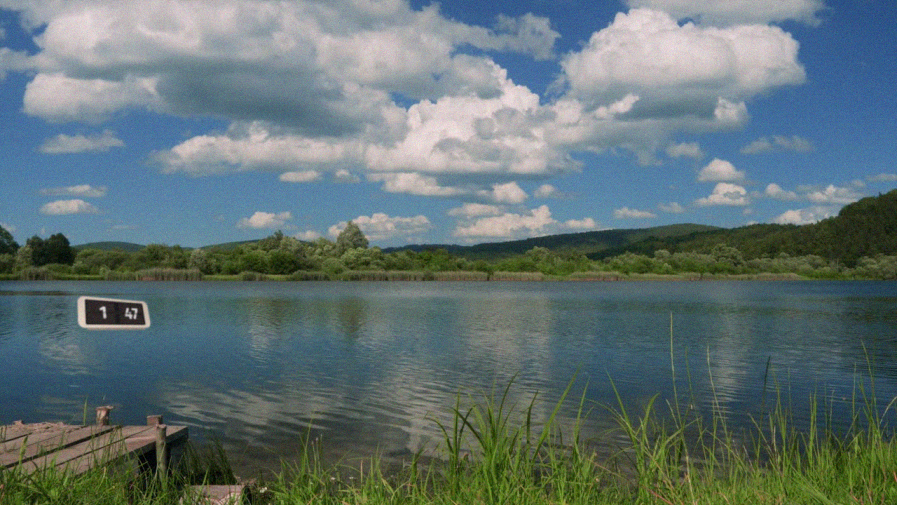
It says 1 h 47 min
